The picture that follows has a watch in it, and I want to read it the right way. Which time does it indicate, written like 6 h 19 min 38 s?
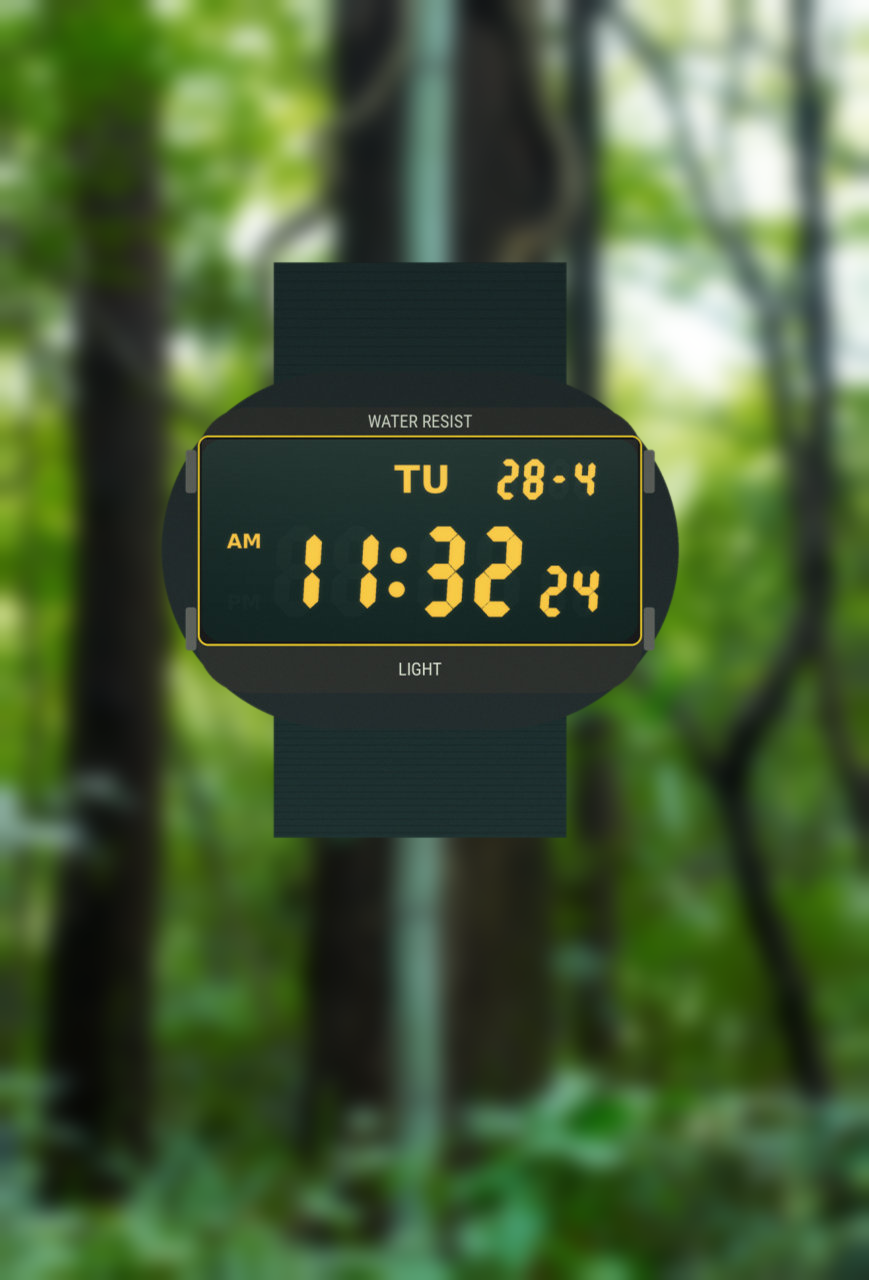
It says 11 h 32 min 24 s
